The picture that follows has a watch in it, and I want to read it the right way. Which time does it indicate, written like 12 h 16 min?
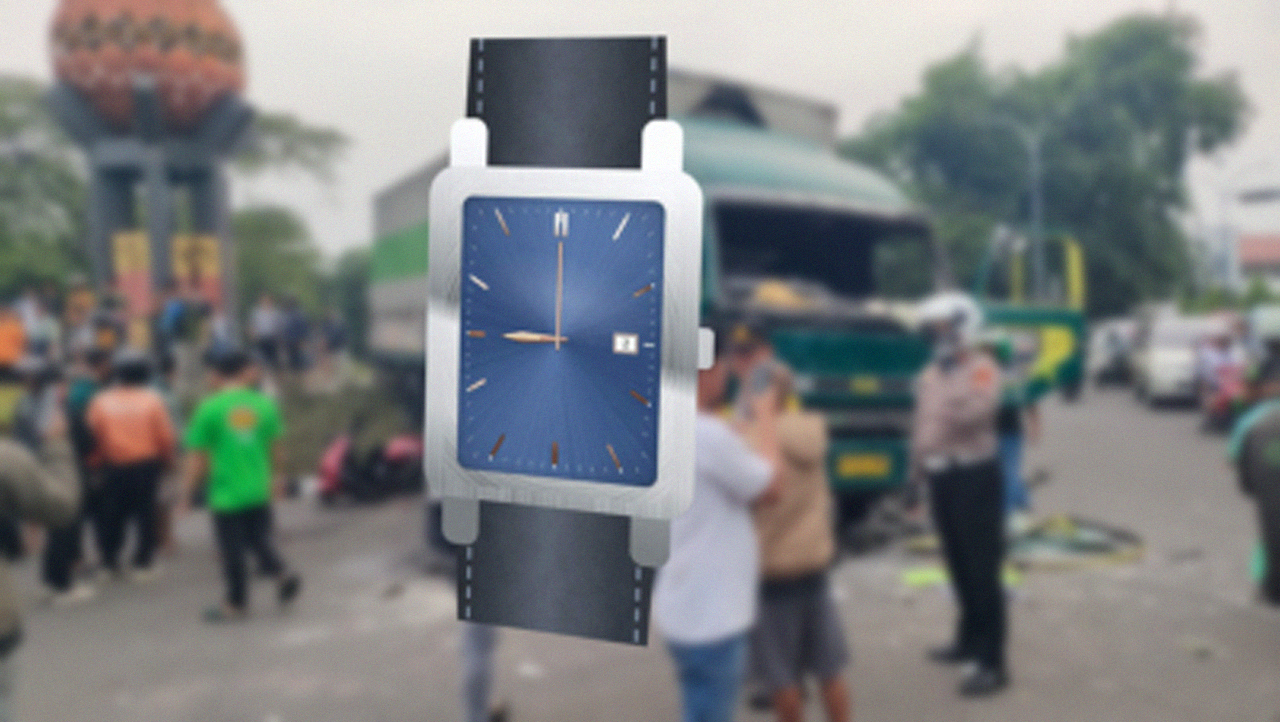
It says 9 h 00 min
